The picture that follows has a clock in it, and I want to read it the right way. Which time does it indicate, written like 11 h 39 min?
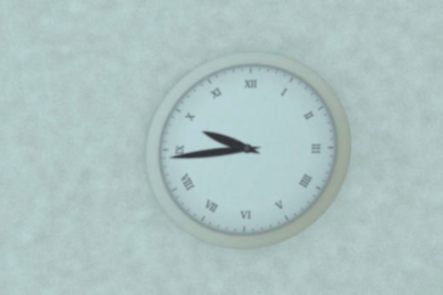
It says 9 h 44 min
